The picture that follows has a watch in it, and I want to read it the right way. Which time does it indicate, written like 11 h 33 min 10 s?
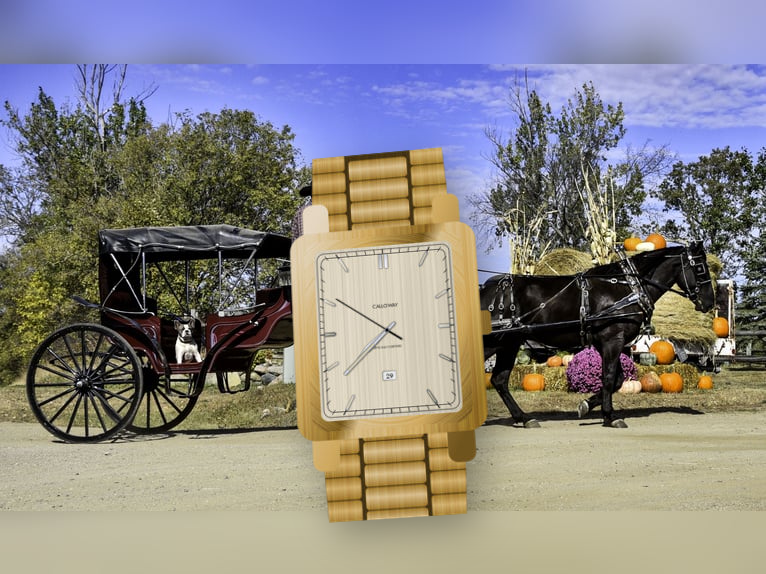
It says 7 h 37 min 51 s
